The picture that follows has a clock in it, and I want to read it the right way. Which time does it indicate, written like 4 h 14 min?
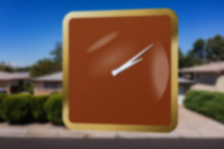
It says 2 h 09 min
